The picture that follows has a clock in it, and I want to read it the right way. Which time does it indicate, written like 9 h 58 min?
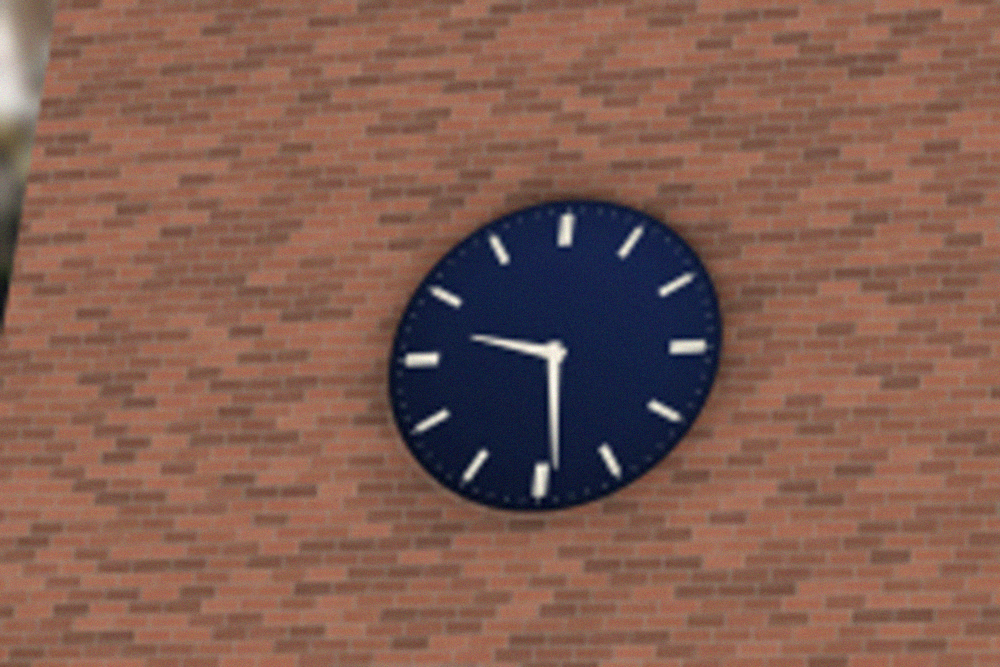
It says 9 h 29 min
